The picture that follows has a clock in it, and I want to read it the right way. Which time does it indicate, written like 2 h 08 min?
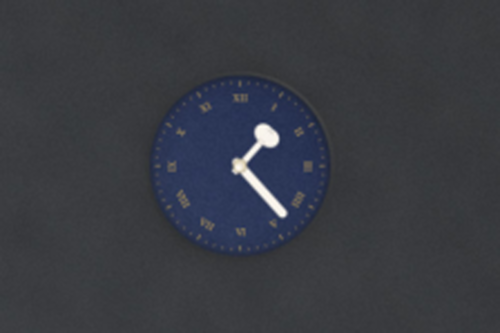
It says 1 h 23 min
